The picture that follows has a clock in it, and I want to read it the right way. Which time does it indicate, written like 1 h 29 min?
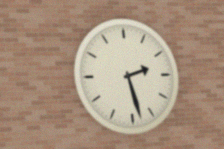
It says 2 h 28 min
